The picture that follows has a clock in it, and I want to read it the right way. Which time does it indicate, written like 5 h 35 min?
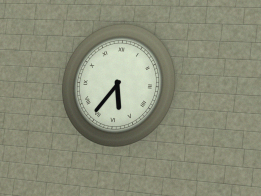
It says 5 h 36 min
